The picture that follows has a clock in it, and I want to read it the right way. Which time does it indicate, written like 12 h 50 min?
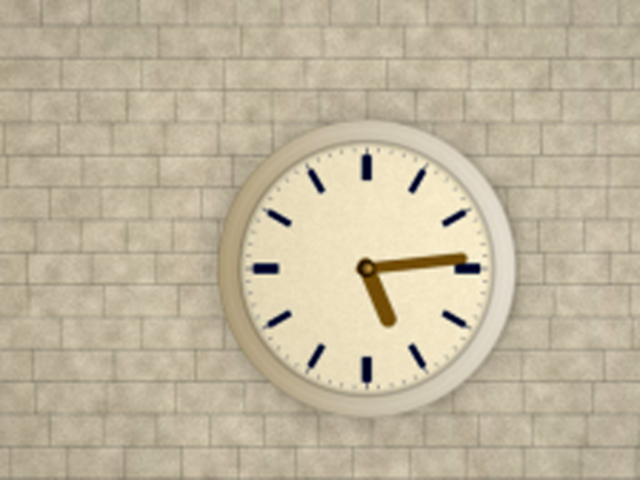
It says 5 h 14 min
